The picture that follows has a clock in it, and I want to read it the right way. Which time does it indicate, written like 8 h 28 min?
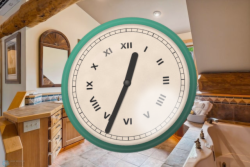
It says 12 h 34 min
